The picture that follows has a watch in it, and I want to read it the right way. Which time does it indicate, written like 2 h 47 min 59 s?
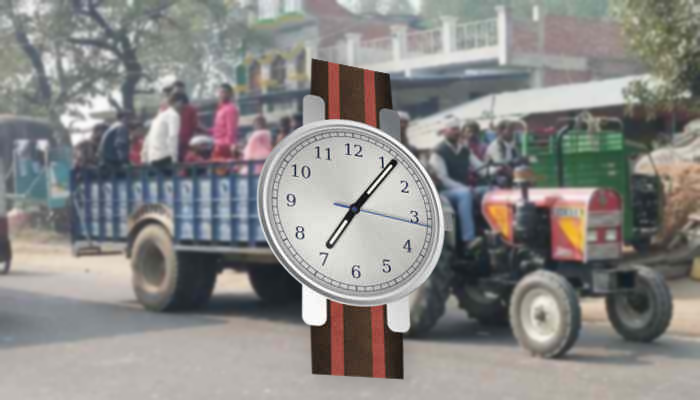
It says 7 h 06 min 16 s
